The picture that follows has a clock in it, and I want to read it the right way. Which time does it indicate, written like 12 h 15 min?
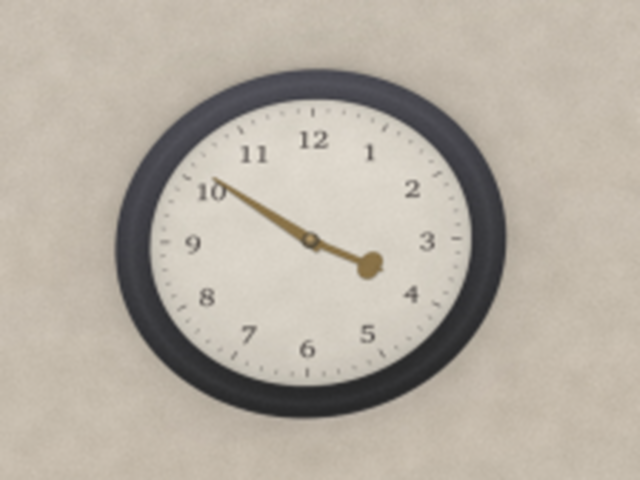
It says 3 h 51 min
